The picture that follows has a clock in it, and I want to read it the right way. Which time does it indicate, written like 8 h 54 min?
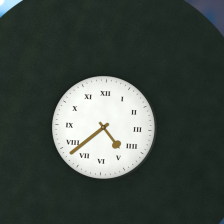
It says 4 h 38 min
